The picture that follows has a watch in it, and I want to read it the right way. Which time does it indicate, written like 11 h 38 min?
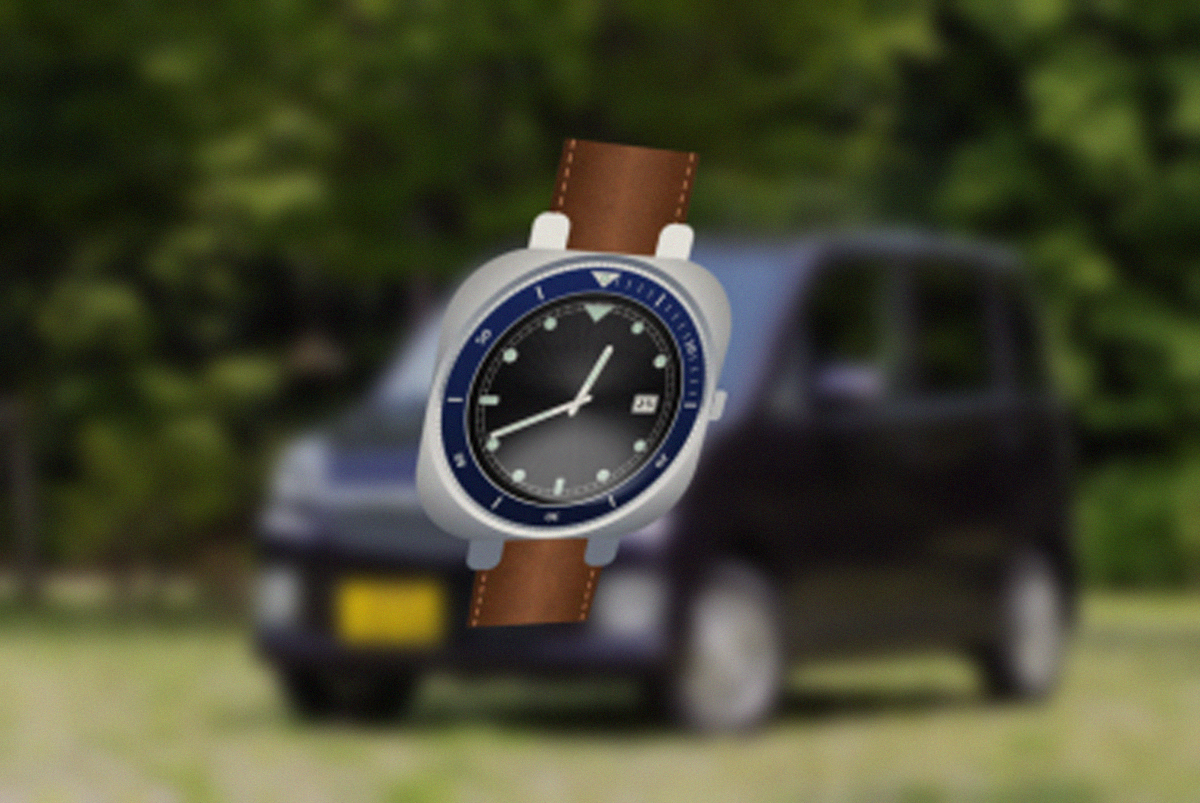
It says 12 h 41 min
